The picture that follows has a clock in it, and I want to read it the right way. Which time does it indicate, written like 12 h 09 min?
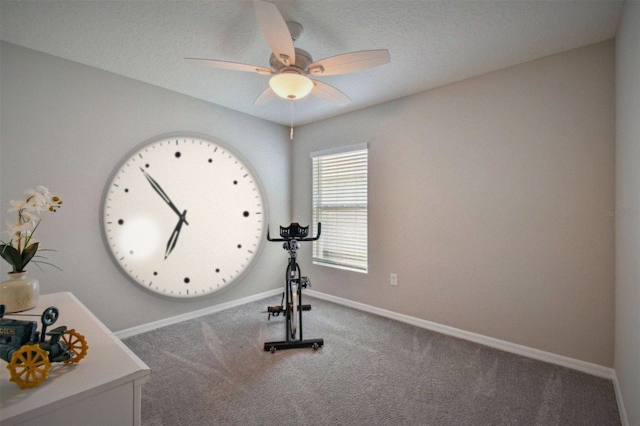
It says 6 h 54 min
